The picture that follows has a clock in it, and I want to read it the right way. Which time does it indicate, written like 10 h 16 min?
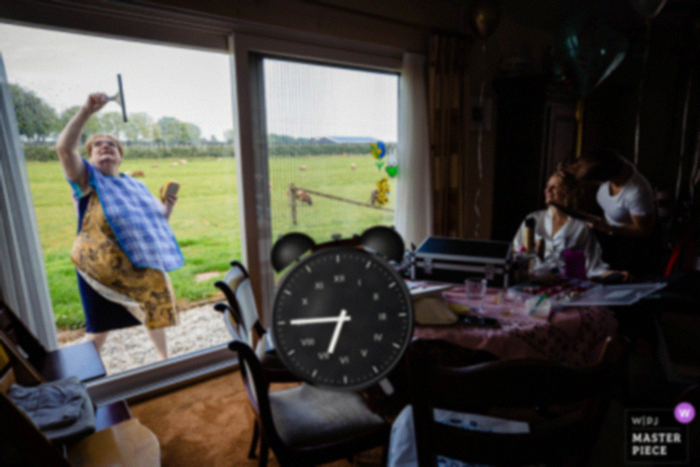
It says 6 h 45 min
